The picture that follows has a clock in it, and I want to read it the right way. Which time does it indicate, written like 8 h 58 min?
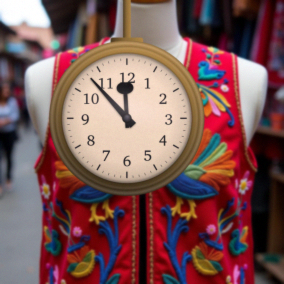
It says 11 h 53 min
